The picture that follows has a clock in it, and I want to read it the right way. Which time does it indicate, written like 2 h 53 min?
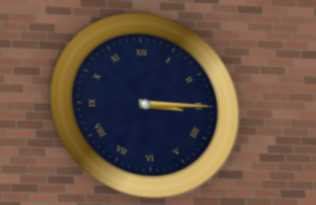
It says 3 h 15 min
